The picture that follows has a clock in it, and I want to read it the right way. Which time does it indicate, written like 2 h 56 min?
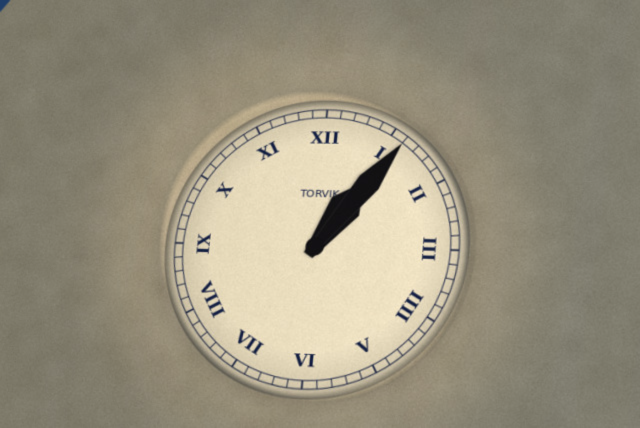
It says 1 h 06 min
